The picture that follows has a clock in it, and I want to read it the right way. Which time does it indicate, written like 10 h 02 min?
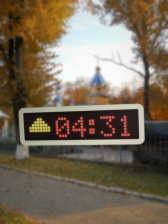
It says 4 h 31 min
